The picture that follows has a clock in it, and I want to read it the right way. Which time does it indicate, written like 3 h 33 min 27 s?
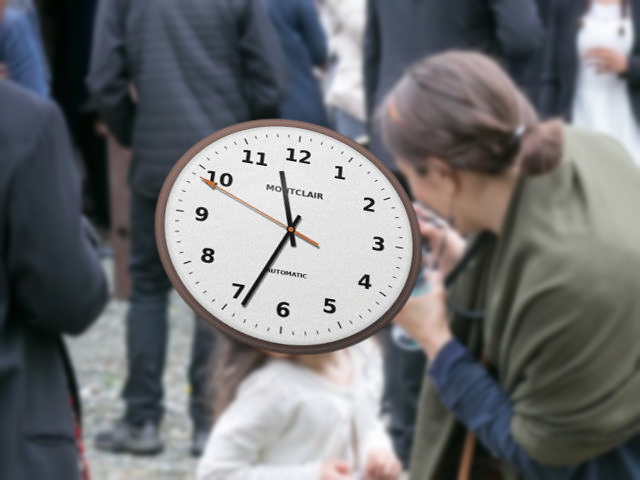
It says 11 h 33 min 49 s
